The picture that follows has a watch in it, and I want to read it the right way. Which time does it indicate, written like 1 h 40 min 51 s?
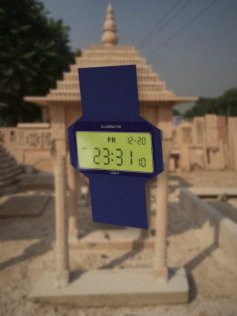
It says 23 h 31 min 10 s
